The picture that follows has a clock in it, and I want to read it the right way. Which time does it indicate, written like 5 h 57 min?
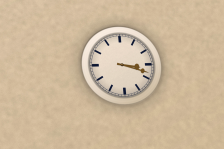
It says 3 h 18 min
